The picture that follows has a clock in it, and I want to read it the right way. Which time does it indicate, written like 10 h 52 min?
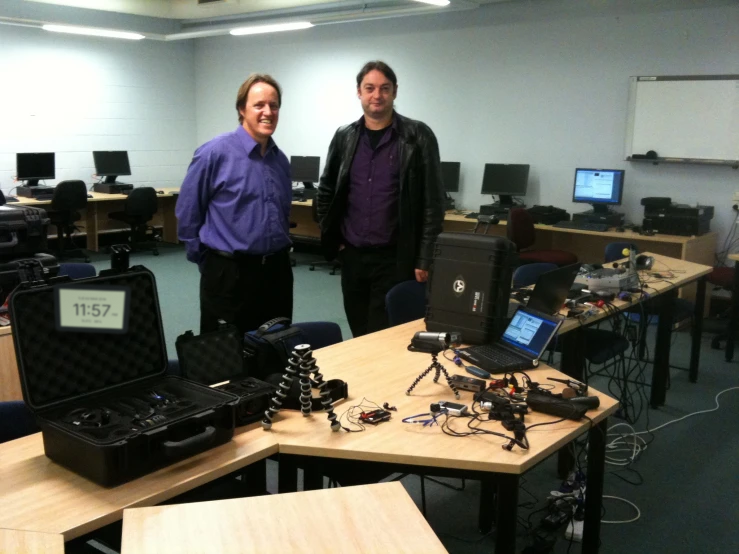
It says 11 h 57 min
